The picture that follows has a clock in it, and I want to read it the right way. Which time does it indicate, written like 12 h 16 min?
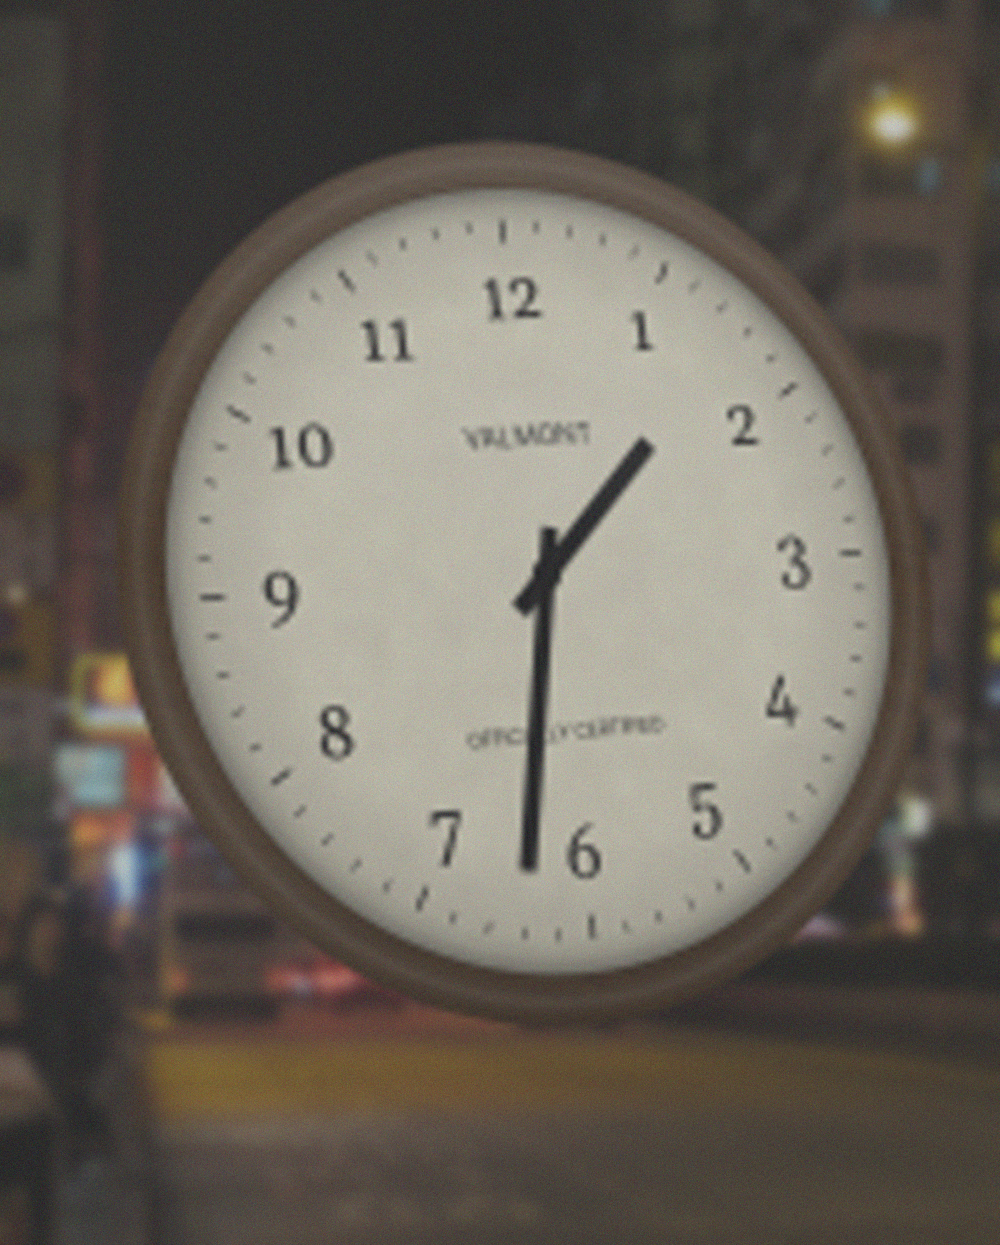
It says 1 h 32 min
